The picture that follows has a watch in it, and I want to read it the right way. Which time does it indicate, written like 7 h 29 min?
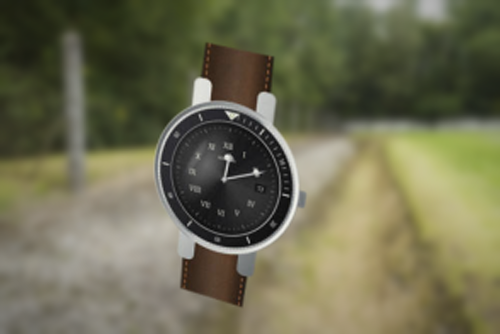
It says 12 h 11 min
